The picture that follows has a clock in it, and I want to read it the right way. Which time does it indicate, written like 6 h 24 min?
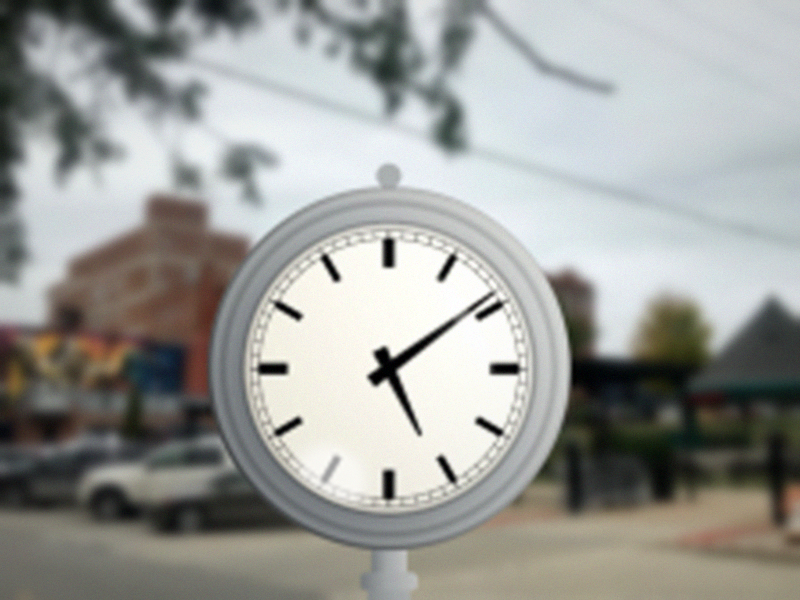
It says 5 h 09 min
